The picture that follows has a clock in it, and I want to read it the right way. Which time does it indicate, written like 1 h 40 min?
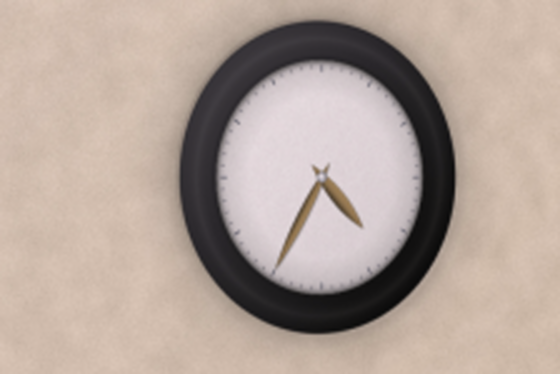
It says 4 h 35 min
